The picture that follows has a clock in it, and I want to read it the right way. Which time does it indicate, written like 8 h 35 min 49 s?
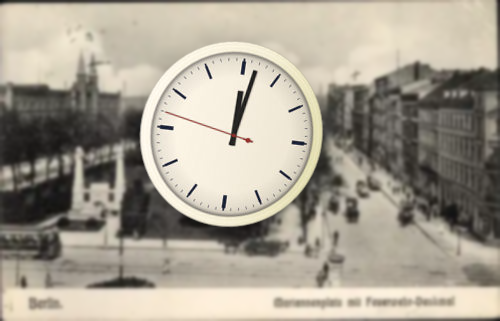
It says 12 h 01 min 47 s
